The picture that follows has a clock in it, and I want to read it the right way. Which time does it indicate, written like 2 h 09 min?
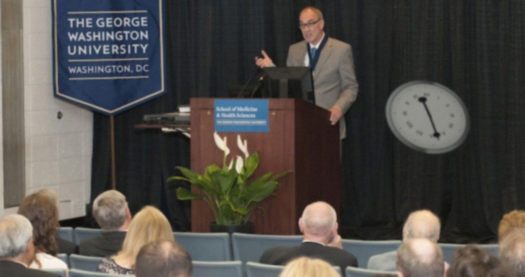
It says 11 h 28 min
